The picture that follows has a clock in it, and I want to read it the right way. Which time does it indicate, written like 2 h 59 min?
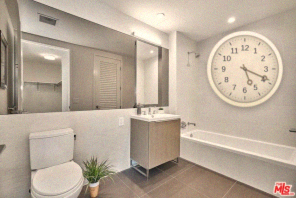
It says 5 h 19 min
